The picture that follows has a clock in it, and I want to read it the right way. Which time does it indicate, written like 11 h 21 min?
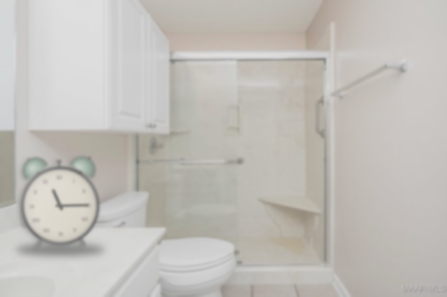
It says 11 h 15 min
